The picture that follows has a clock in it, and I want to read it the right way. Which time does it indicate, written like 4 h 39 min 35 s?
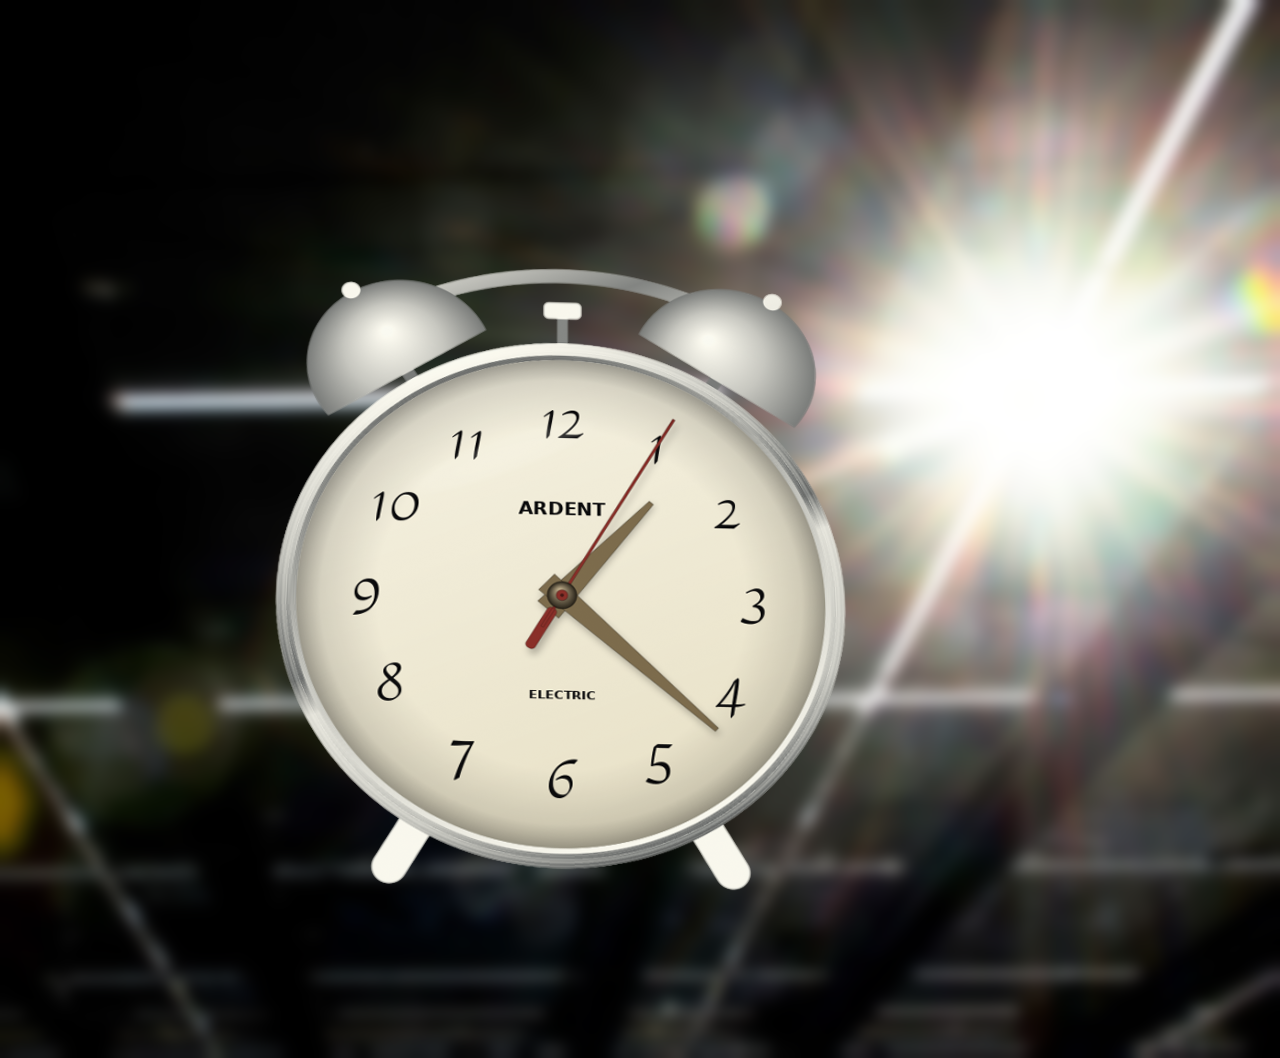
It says 1 h 22 min 05 s
